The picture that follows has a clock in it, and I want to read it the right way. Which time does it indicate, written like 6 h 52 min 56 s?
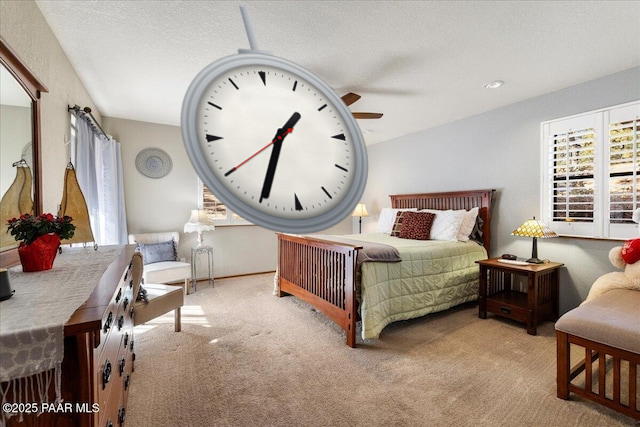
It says 1 h 34 min 40 s
